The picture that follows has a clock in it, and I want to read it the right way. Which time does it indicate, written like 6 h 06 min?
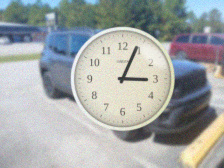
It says 3 h 04 min
